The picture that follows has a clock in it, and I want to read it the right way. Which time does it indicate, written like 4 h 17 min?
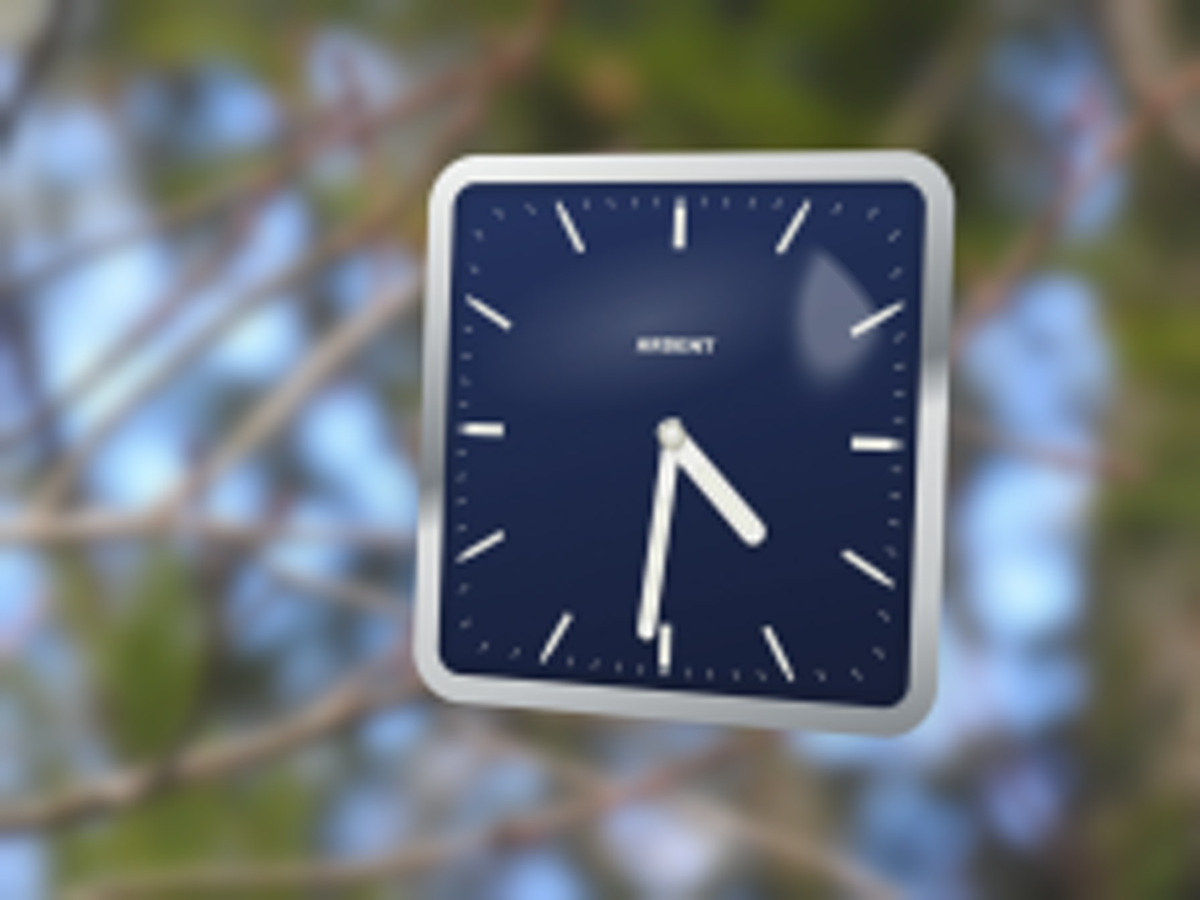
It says 4 h 31 min
